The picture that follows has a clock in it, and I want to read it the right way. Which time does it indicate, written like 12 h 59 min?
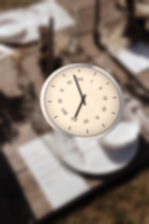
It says 6 h 58 min
